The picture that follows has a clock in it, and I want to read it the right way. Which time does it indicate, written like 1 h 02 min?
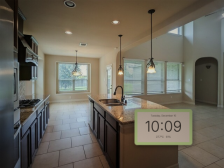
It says 10 h 09 min
